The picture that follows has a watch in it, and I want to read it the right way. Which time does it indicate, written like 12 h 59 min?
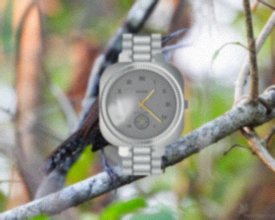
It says 1 h 22 min
